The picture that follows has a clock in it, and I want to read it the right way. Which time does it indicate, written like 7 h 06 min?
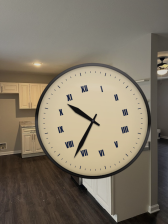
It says 10 h 37 min
